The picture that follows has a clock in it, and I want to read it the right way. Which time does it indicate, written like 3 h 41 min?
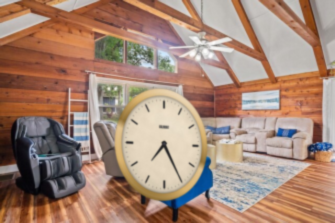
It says 7 h 25 min
